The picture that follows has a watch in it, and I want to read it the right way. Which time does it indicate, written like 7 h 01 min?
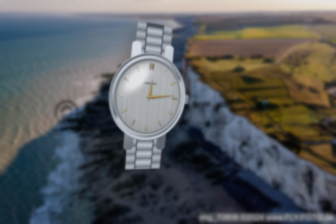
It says 12 h 14 min
